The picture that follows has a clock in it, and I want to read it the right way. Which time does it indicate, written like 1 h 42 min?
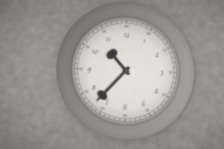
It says 10 h 37 min
